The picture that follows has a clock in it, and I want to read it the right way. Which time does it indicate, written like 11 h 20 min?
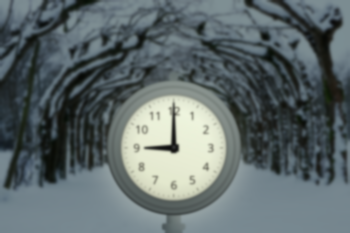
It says 9 h 00 min
